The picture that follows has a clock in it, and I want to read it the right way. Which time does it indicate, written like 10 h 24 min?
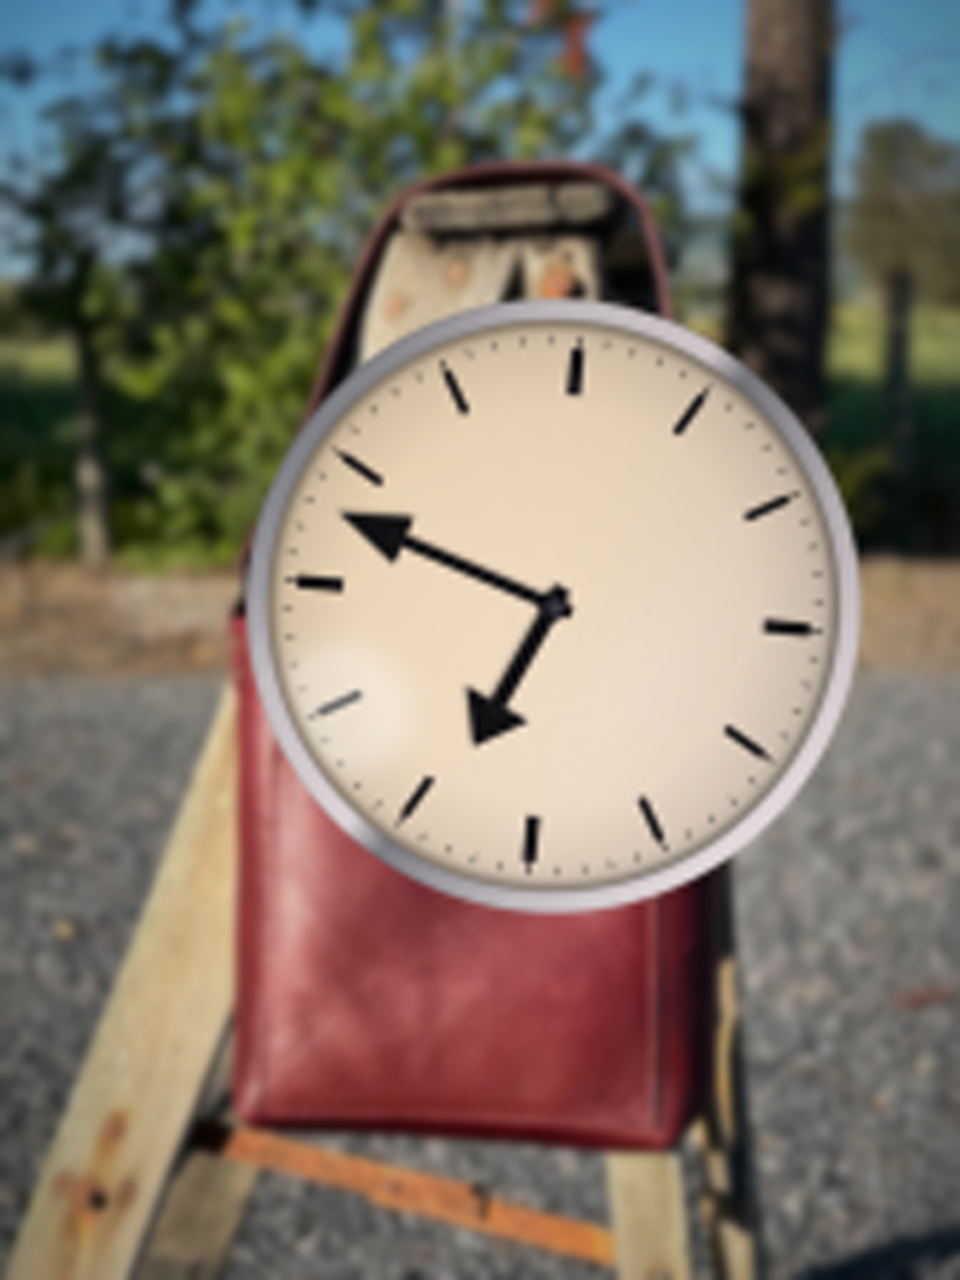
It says 6 h 48 min
